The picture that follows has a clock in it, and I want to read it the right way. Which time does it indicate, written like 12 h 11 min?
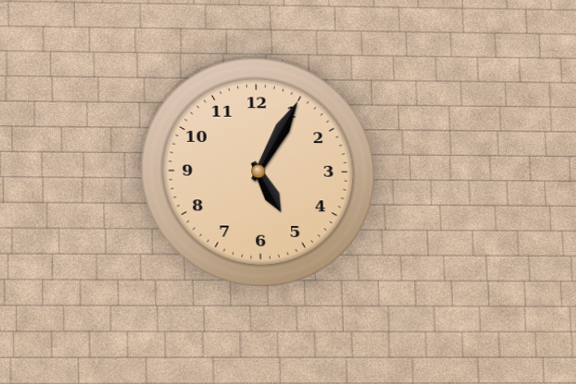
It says 5 h 05 min
